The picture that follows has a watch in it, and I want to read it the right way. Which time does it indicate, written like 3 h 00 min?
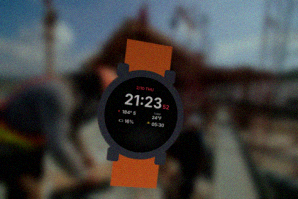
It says 21 h 23 min
